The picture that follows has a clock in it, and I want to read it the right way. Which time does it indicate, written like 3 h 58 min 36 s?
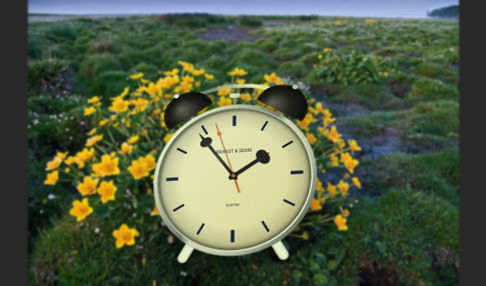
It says 1 h 53 min 57 s
